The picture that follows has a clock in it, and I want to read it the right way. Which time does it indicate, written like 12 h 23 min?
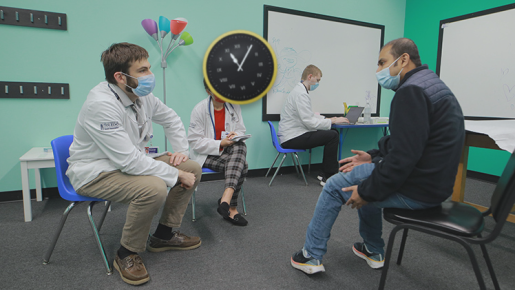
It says 11 h 06 min
